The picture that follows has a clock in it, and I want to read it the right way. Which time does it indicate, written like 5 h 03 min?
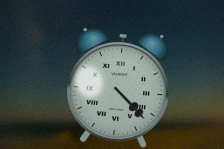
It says 4 h 22 min
